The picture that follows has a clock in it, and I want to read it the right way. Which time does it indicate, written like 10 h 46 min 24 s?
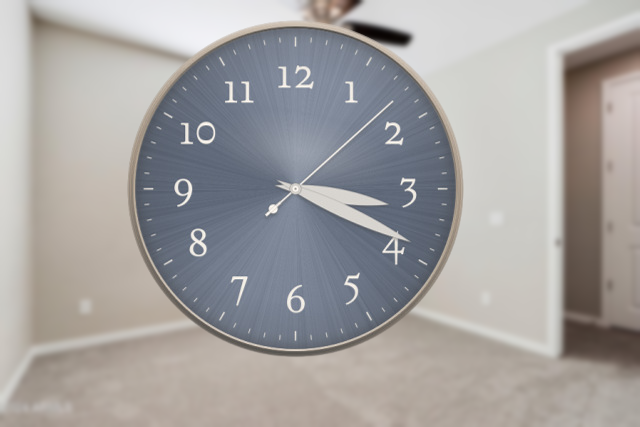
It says 3 h 19 min 08 s
